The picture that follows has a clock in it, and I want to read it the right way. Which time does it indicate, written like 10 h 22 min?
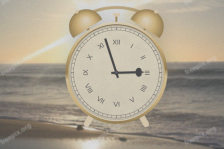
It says 2 h 57 min
